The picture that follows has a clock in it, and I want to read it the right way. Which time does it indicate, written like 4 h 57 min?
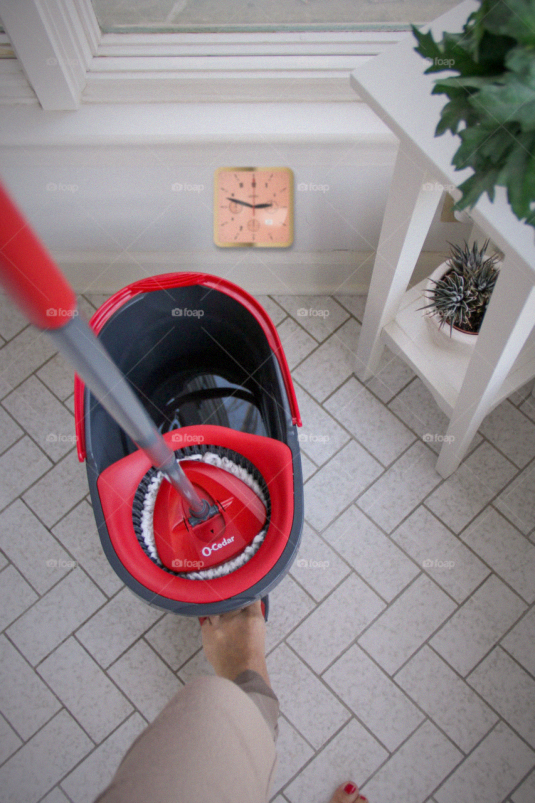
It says 2 h 48 min
